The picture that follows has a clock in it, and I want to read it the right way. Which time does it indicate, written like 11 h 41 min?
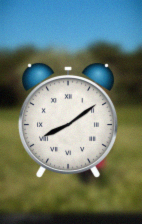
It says 8 h 09 min
